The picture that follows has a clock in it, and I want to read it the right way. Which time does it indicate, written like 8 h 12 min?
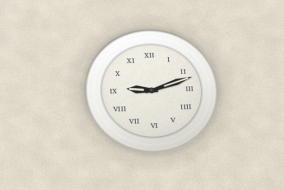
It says 9 h 12 min
